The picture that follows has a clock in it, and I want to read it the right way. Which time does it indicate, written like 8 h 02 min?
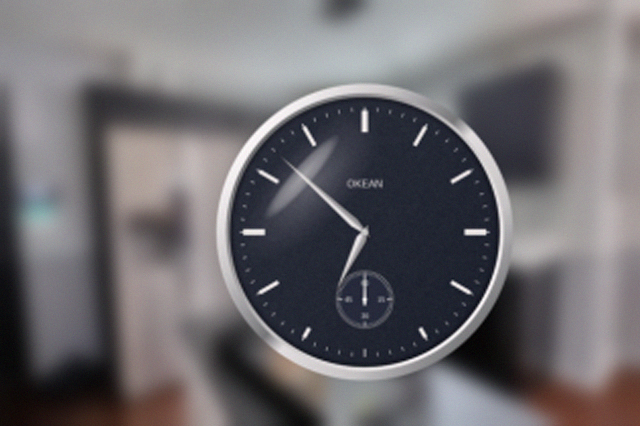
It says 6 h 52 min
